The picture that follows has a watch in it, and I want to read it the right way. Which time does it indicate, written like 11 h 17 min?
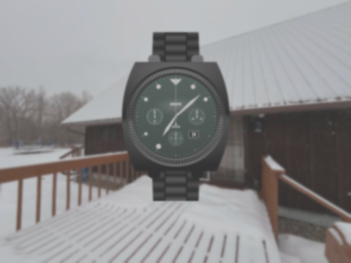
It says 7 h 08 min
